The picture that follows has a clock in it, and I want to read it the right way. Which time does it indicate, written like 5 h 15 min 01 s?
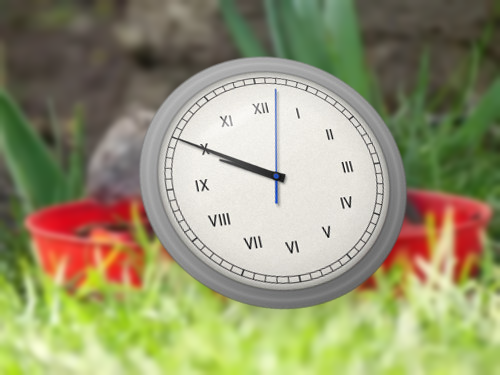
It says 9 h 50 min 02 s
